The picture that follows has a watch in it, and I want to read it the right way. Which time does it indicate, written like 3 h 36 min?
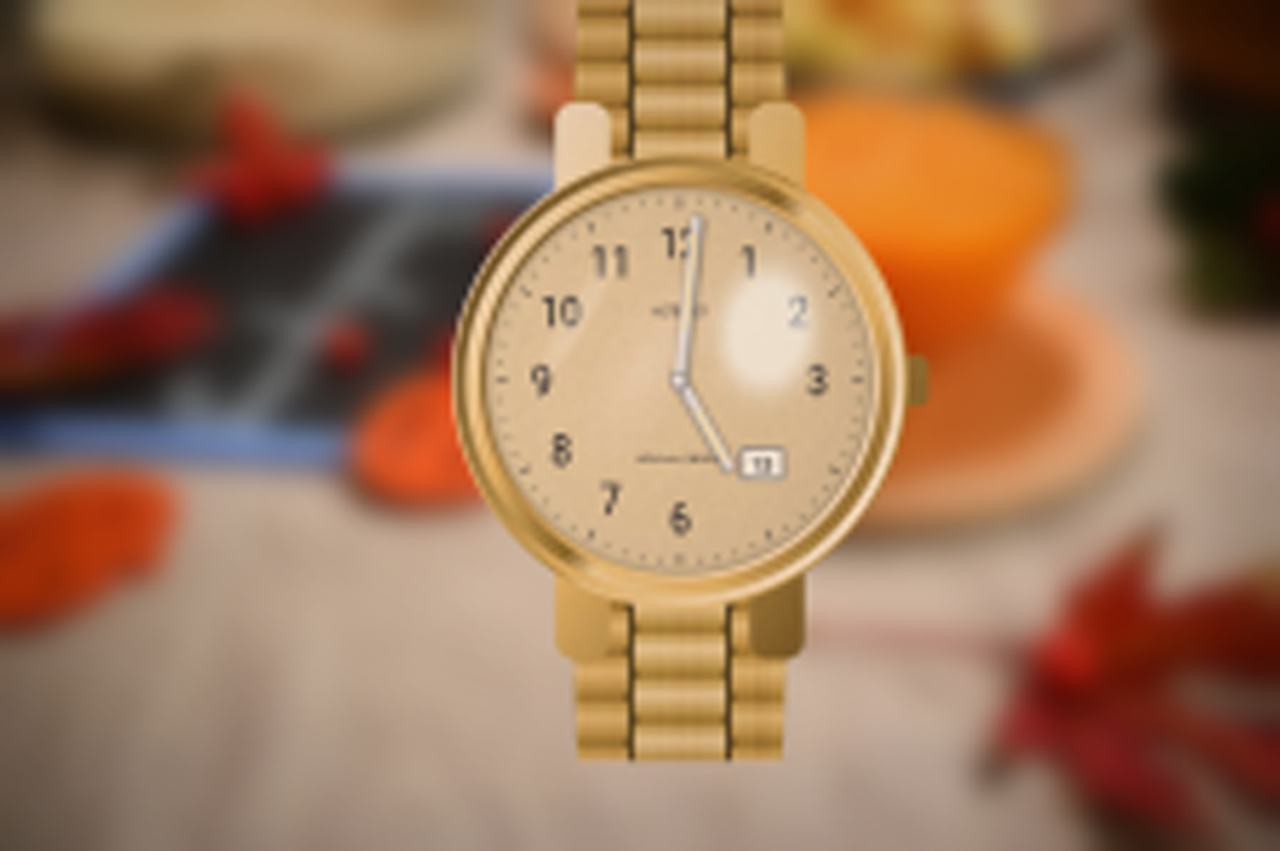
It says 5 h 01 min
